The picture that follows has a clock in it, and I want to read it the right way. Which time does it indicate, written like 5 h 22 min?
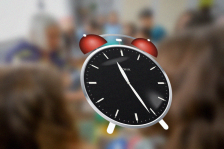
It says 11 h 26 min
